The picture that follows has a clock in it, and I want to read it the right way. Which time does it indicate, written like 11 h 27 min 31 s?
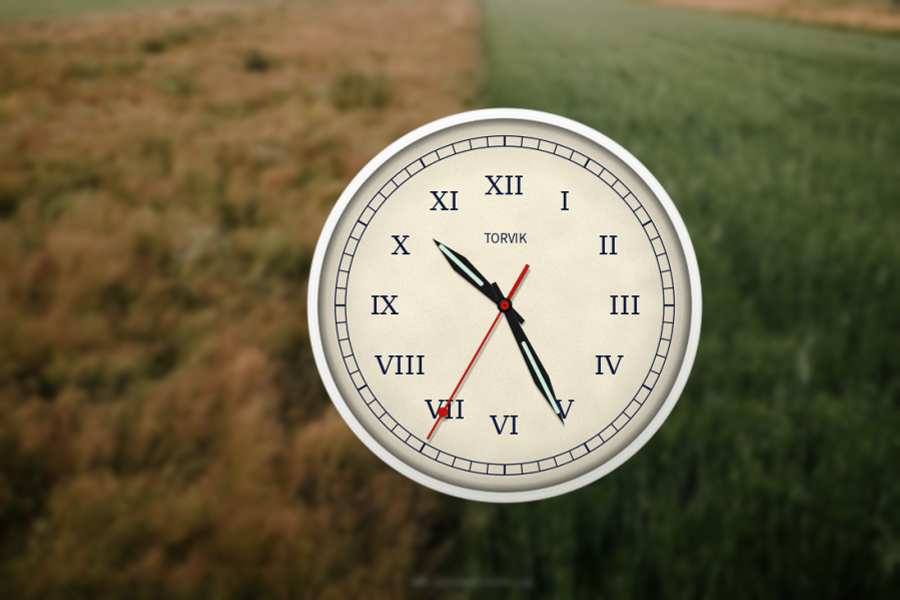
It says 10 h 25 min 35 s
